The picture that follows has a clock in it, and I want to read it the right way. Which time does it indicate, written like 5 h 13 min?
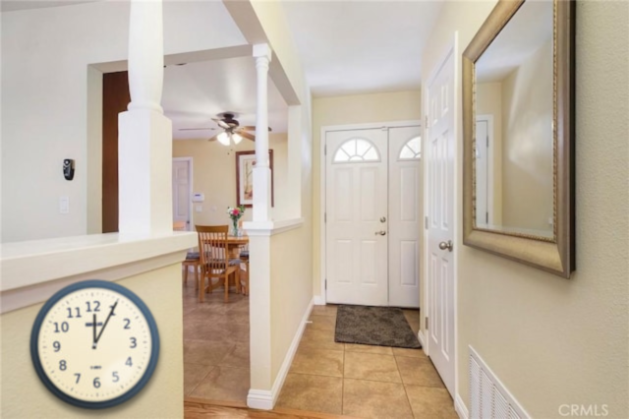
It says 12 h 05 min
